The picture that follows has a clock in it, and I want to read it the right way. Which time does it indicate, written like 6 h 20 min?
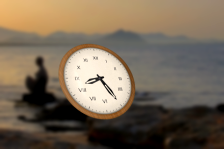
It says 8 h 25 min
